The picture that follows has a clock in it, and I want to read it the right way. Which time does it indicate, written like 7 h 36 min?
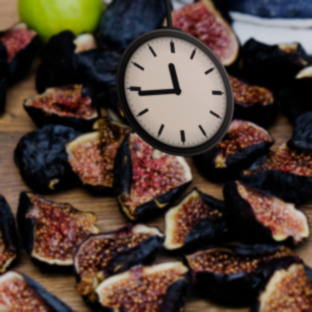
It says 11 h 44 min
